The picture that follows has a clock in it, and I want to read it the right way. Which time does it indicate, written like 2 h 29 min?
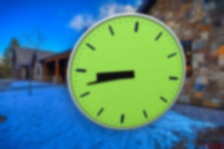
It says 8 h 42 min
